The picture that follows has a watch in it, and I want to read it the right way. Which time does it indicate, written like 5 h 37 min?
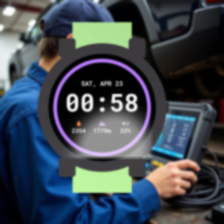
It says 0 h 58 min
